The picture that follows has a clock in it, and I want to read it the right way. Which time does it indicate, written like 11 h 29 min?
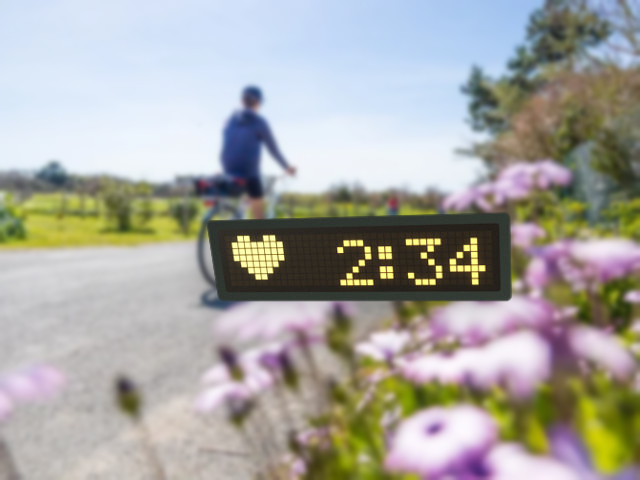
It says 2 h 34 min
